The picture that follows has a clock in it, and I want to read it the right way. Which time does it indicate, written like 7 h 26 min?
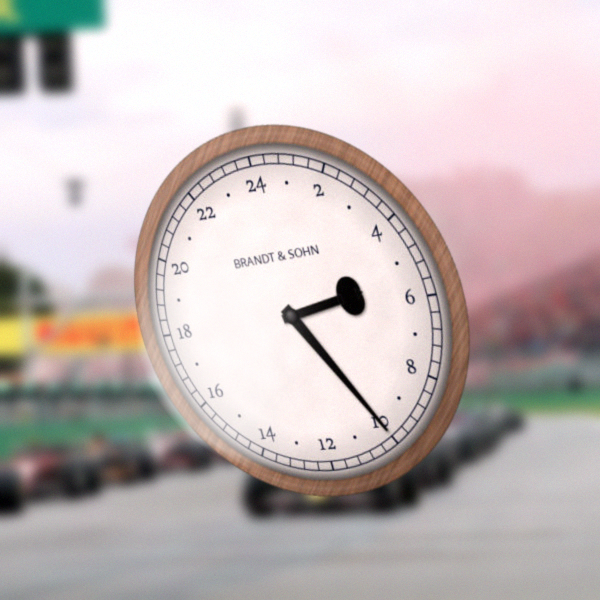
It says 5 h 25 min
